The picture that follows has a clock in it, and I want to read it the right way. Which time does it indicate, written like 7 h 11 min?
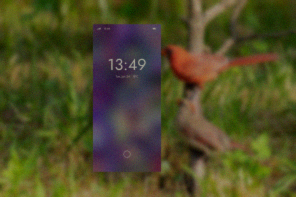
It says 13 h 49 min
